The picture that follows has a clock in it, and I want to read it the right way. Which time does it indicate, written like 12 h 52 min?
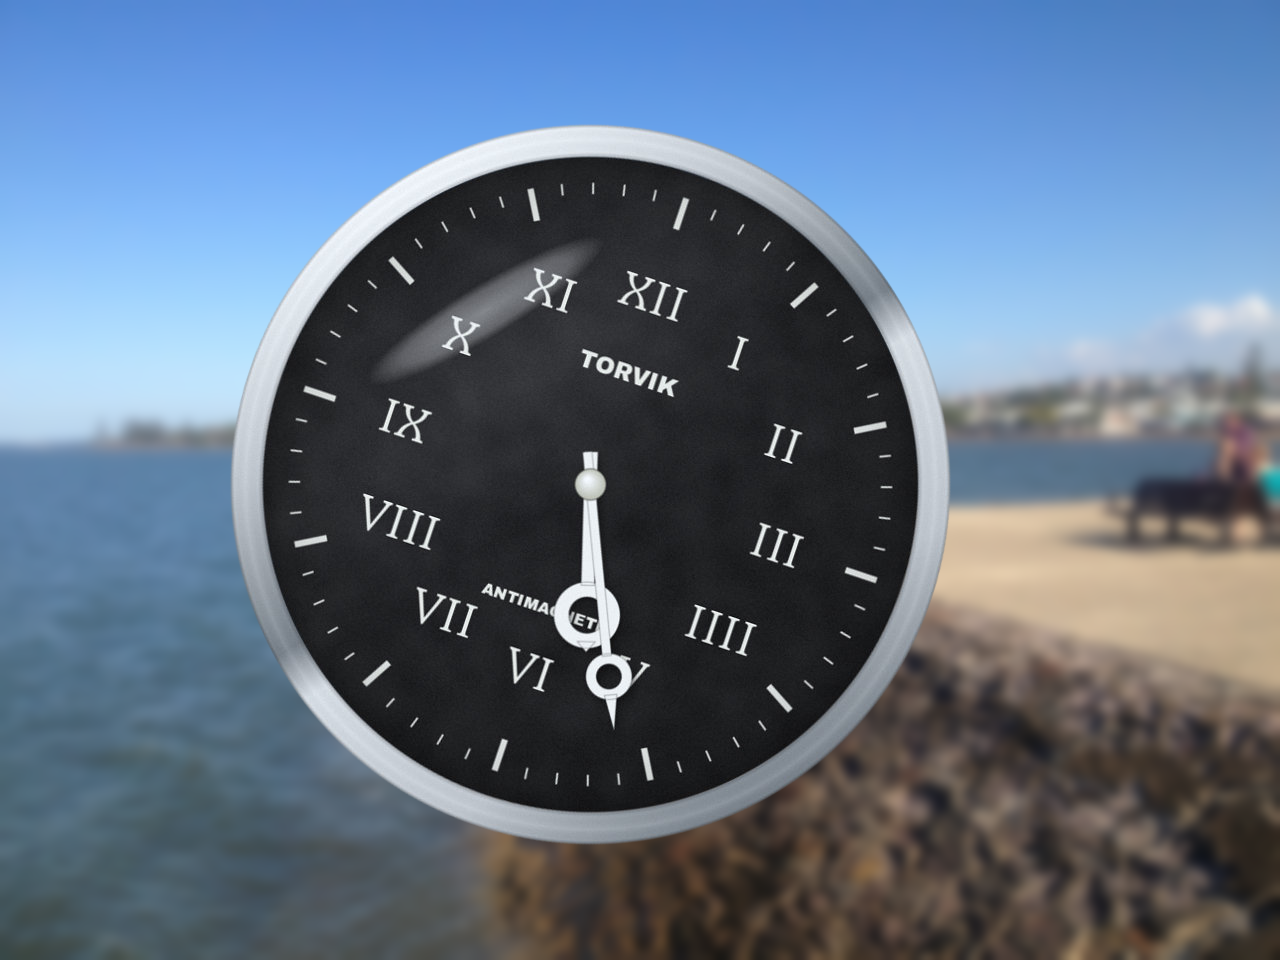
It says 5 h 26 min
